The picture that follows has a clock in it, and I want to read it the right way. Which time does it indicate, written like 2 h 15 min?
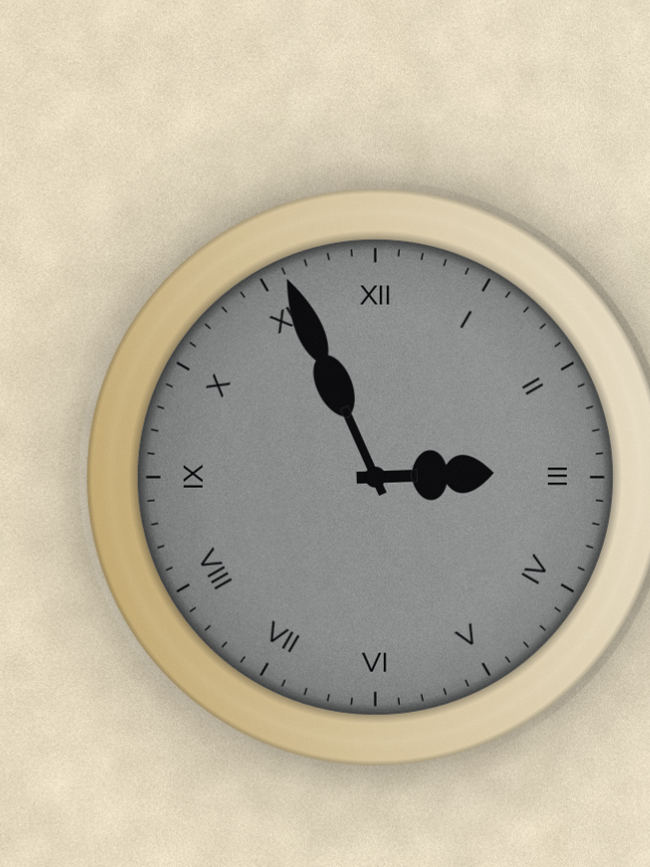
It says 2 h 56 min
